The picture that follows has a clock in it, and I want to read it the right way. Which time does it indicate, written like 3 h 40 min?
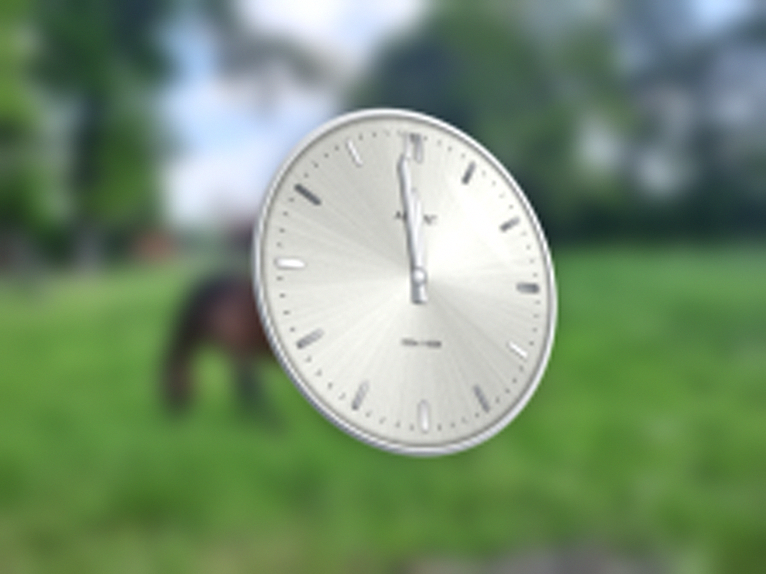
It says 11 h 59 min
